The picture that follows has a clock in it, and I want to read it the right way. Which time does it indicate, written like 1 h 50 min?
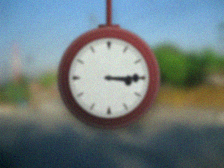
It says 3 h 15 min
